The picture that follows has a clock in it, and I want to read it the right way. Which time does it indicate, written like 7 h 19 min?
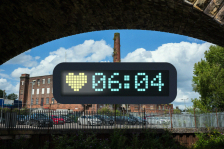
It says 6 h 04 min
